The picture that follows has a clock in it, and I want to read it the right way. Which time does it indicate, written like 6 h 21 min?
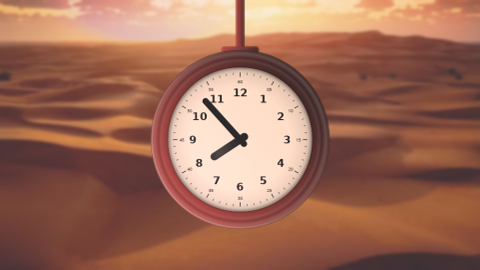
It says 7 h 53 min
